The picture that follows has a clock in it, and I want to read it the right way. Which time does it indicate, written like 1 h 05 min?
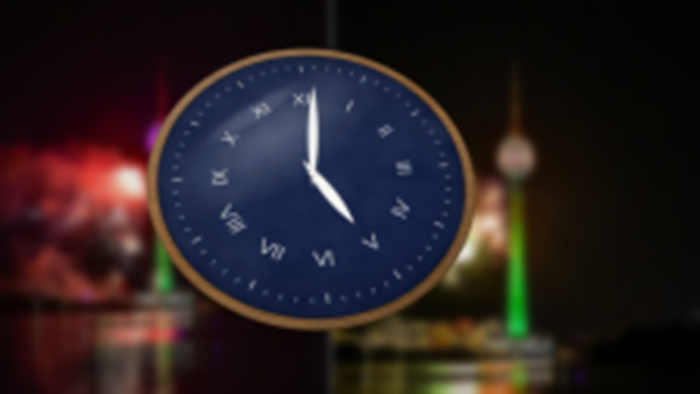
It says 5 h 01 min
